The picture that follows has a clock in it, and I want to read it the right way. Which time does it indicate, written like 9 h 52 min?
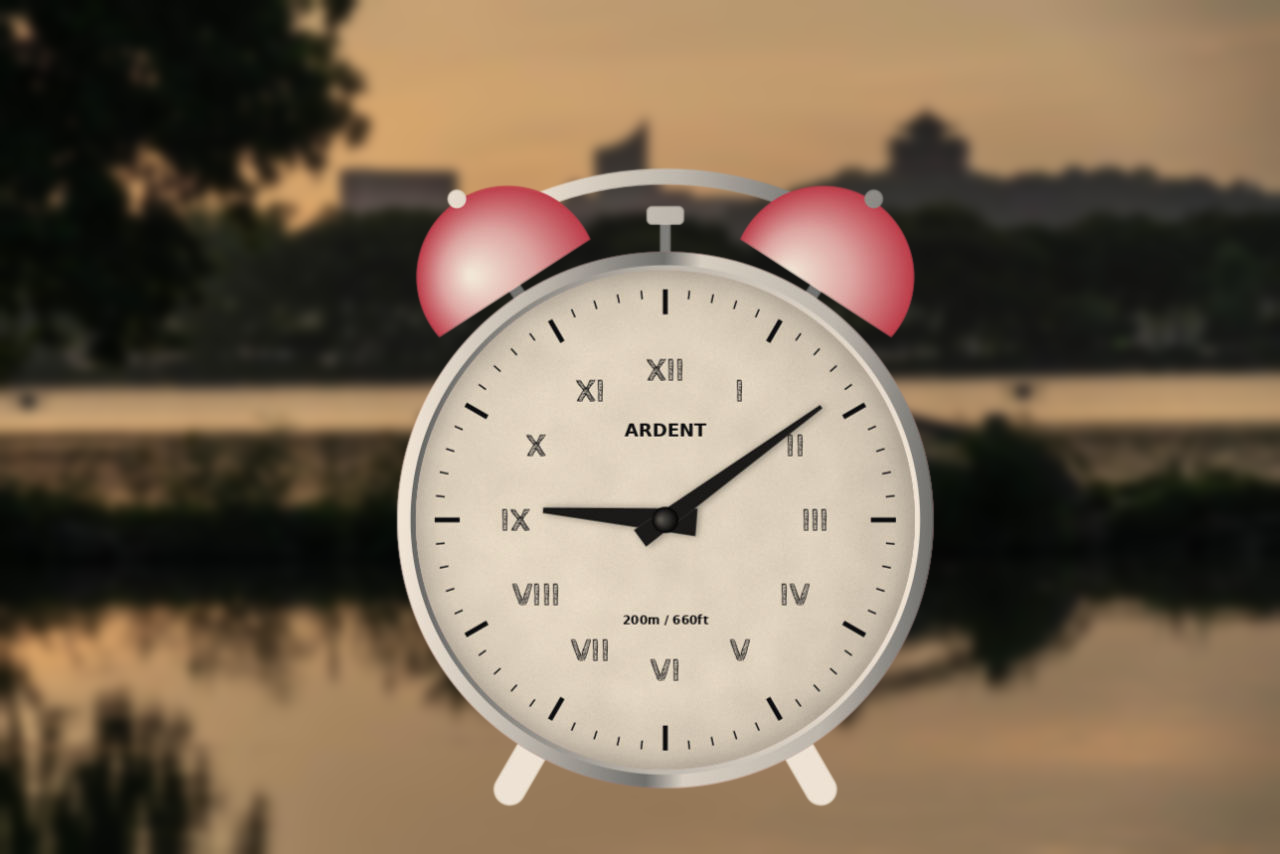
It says 9 h 09 min
